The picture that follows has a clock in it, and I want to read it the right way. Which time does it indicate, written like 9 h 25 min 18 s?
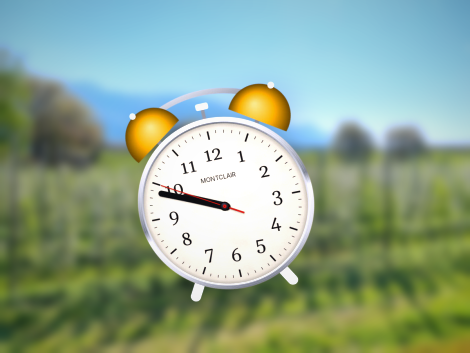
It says 9 h 48 min 50 s
